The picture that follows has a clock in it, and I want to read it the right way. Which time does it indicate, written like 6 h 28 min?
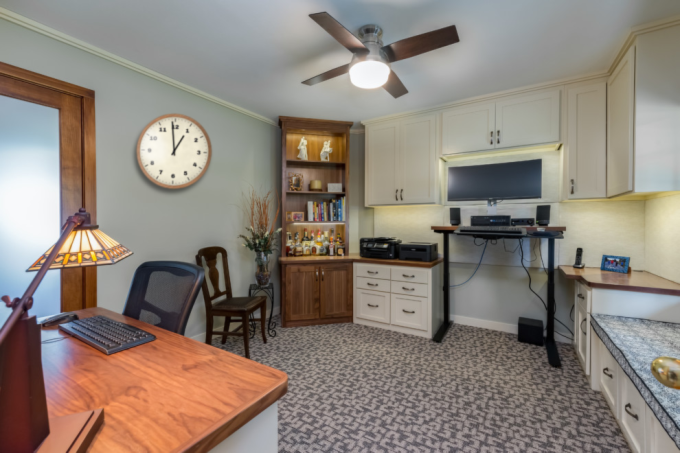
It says 12 h 59 min
